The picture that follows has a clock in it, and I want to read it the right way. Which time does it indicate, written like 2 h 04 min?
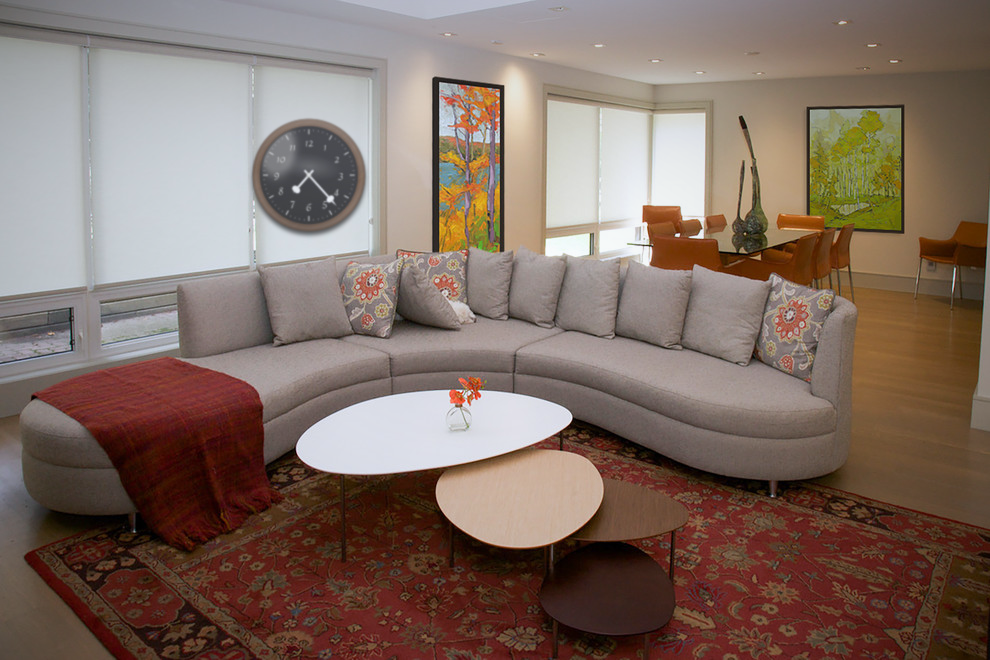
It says 7 h 23 min
